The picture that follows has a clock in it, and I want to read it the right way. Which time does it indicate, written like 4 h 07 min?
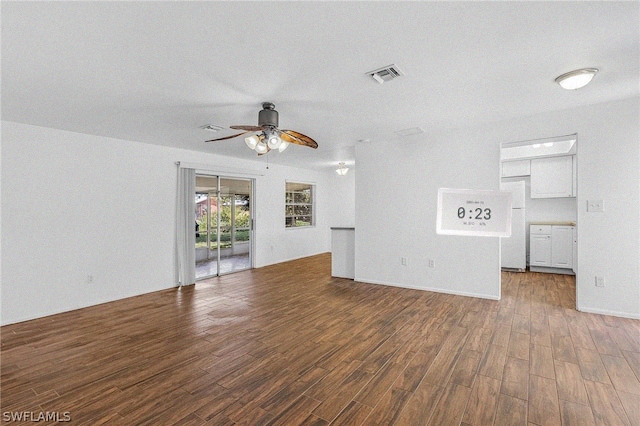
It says 0 h 23 min
